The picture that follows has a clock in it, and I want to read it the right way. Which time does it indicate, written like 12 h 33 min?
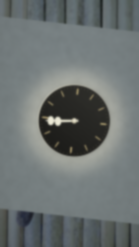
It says 8 h 44 min
